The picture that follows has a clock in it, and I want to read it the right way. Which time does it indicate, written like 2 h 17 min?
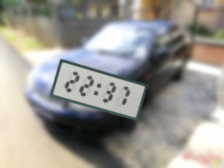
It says 22 h 37 min
